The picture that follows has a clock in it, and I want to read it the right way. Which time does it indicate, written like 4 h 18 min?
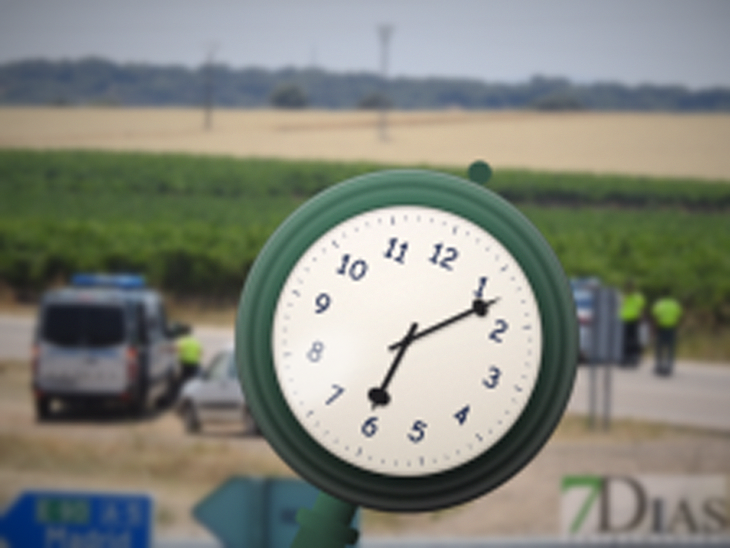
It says 6 h 07 min
